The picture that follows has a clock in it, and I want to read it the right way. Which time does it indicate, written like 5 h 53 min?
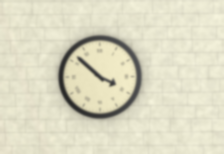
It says 3 h 52 min
